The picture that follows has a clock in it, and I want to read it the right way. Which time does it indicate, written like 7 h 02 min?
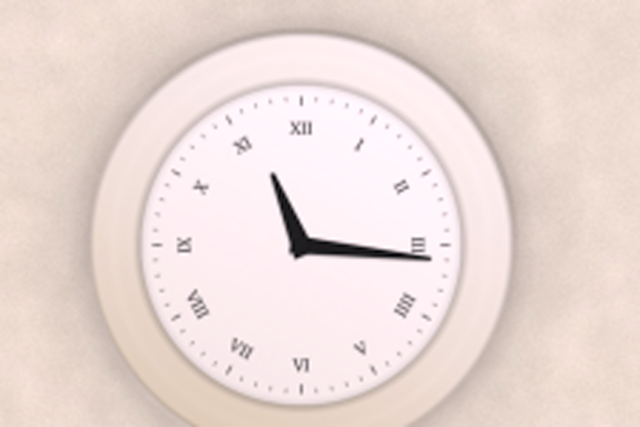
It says 11 h 16 min
